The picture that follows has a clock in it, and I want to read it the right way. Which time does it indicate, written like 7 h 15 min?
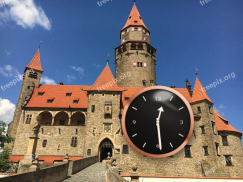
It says 12 h 29 min
